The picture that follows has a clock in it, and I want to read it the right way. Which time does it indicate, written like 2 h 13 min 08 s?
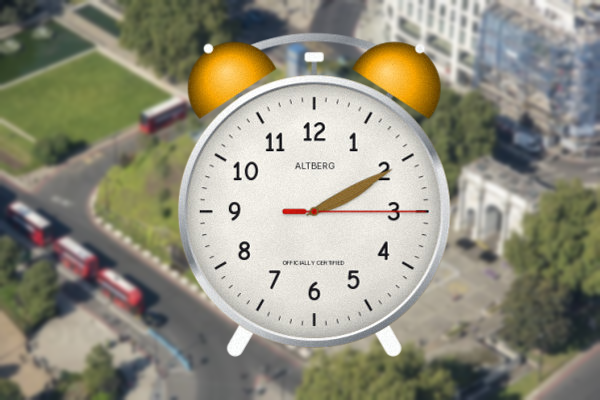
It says 2 h 10 min 15 s
